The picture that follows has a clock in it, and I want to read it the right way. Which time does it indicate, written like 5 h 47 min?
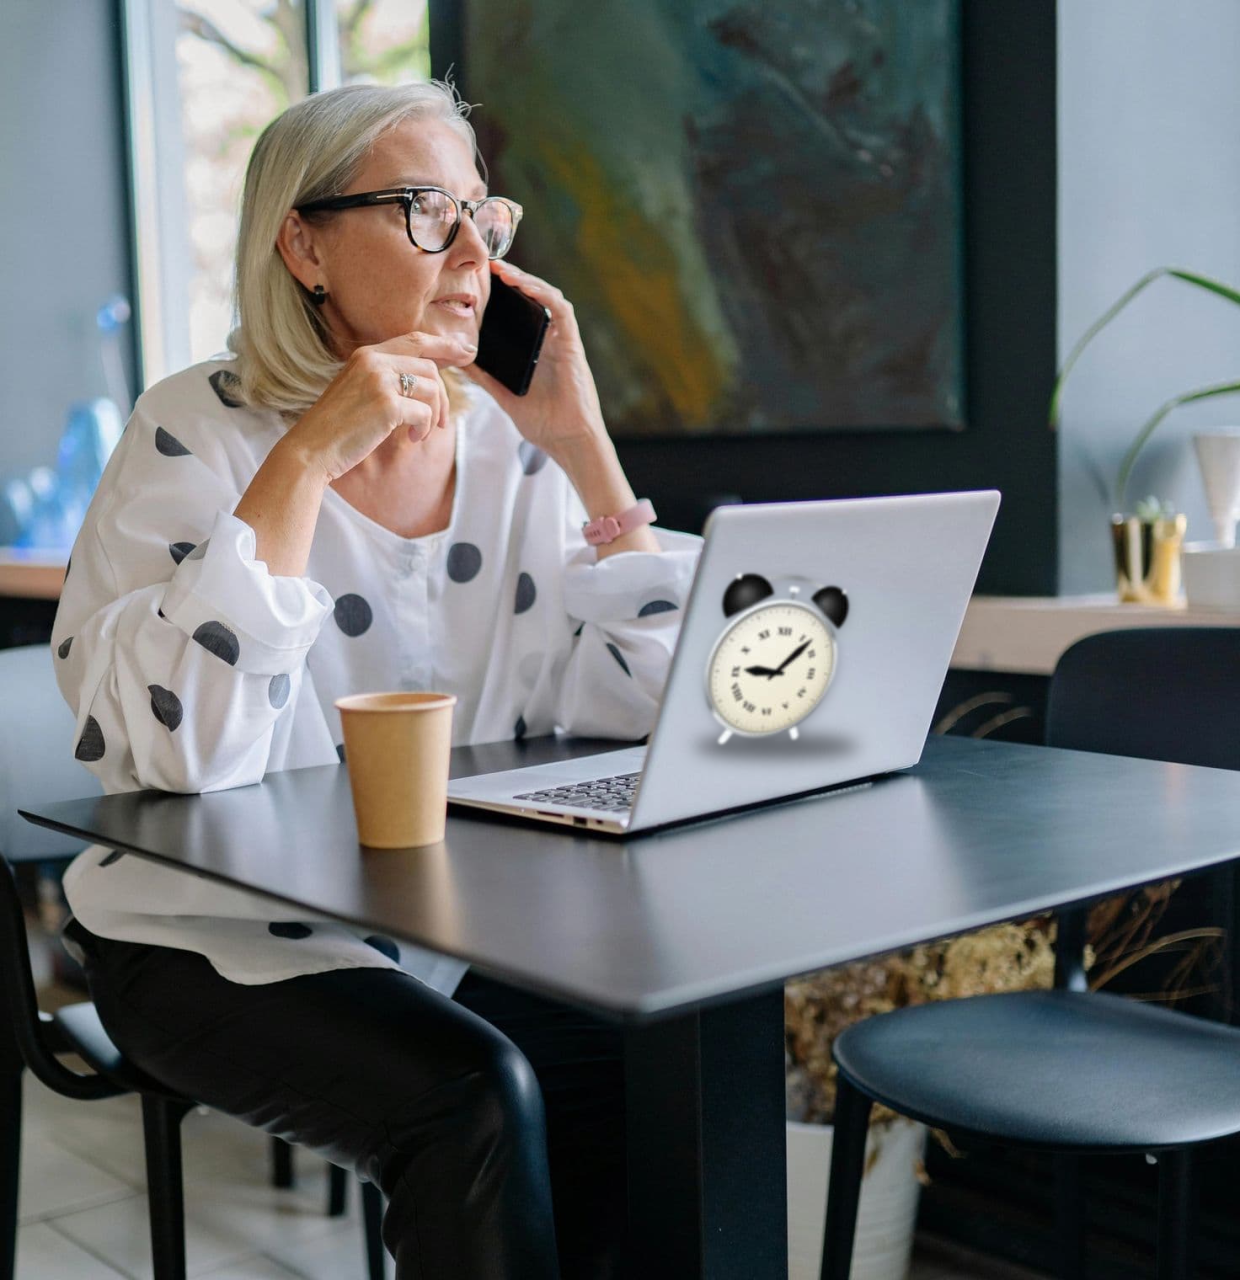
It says 9 h 07 min
